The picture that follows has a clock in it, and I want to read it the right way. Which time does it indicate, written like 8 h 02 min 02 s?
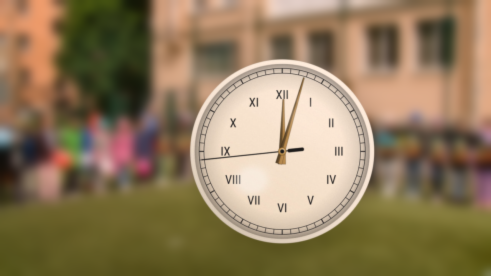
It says 12 h 02 min 44 s
